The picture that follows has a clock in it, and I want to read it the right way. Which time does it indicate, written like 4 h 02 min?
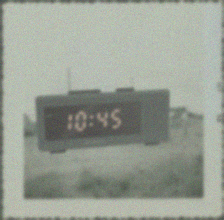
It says 10 h 45 min
